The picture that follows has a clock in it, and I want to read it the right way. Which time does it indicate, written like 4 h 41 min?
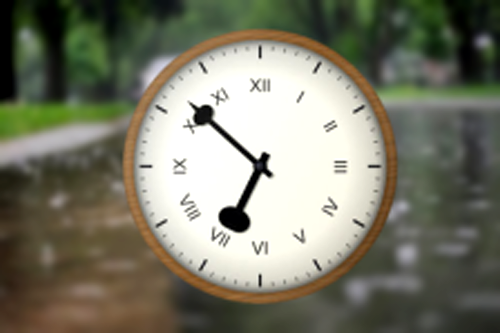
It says 6 h 52 min
